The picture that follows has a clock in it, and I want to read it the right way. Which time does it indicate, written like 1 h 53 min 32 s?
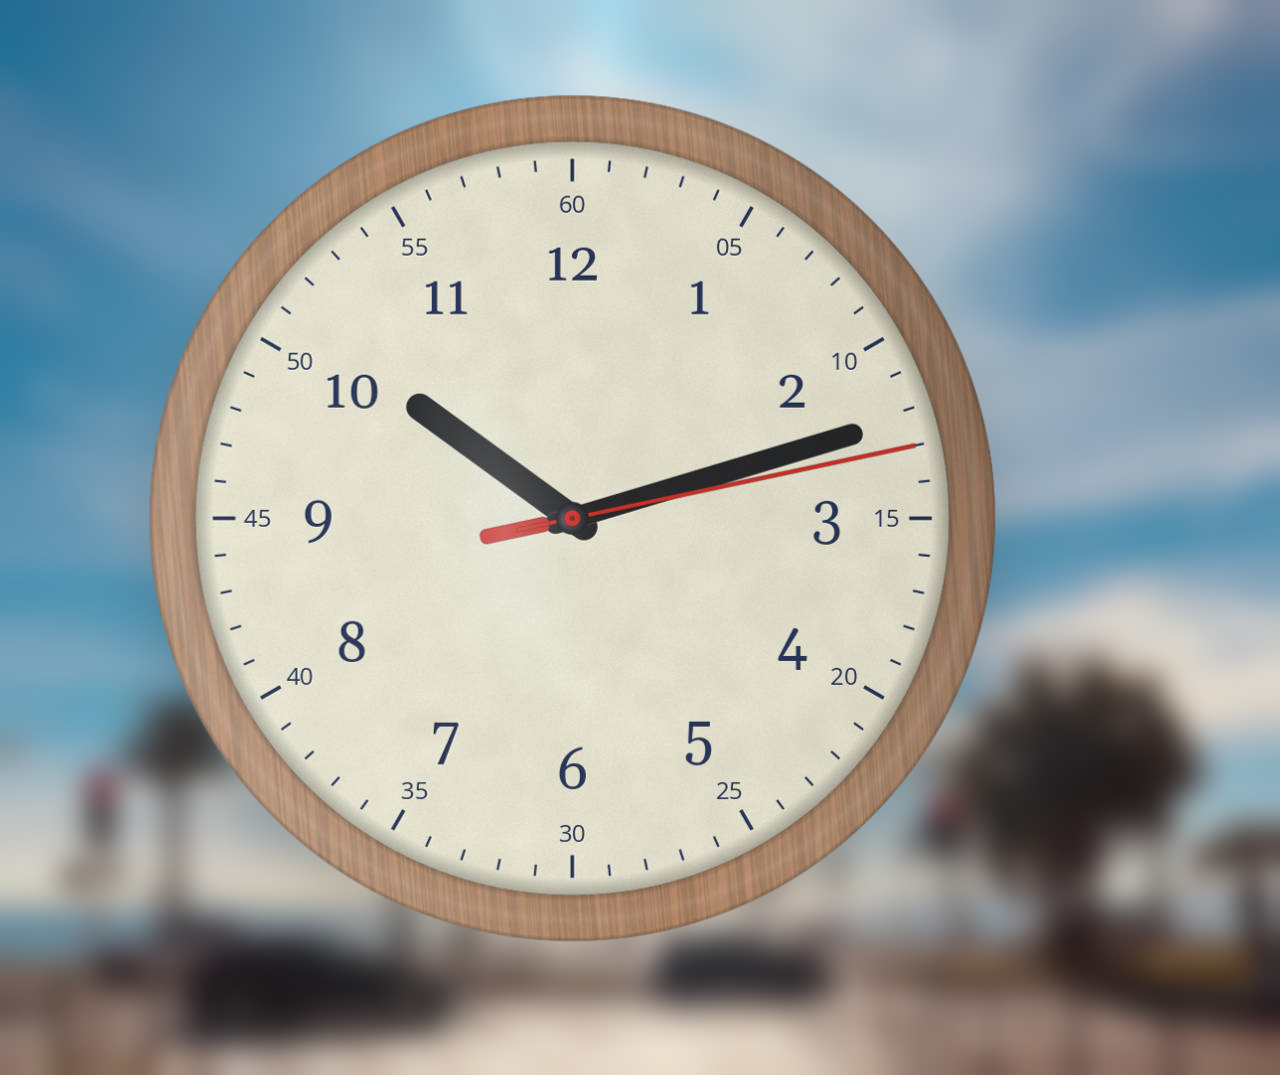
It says 10 h 12 min 13 s
